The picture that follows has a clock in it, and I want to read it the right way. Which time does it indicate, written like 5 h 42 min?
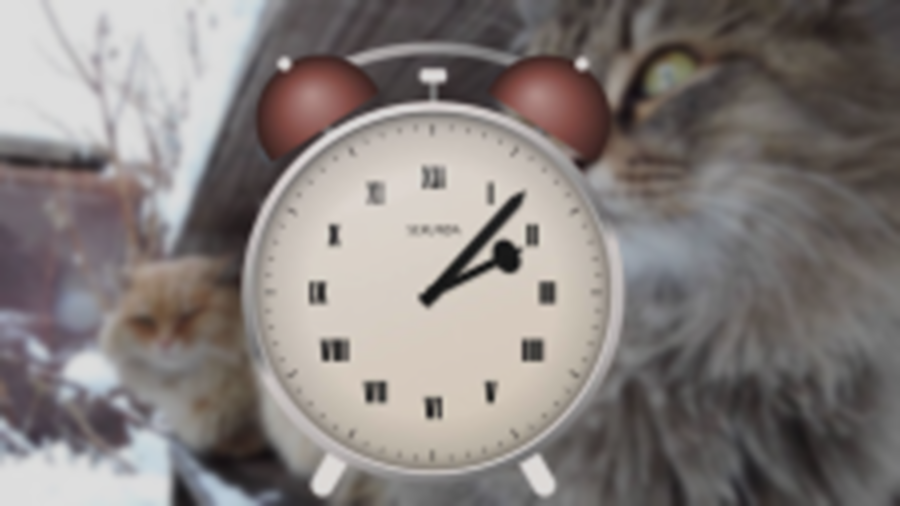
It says 2 h 07 min
